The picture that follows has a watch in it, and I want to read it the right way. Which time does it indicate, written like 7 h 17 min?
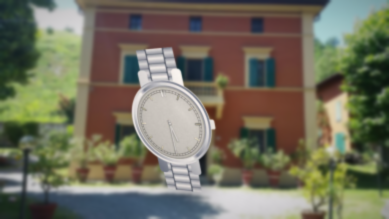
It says 5 h 30 min
